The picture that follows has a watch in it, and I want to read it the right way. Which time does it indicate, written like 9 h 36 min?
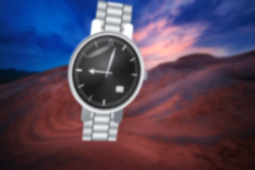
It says 9 h 02 min
